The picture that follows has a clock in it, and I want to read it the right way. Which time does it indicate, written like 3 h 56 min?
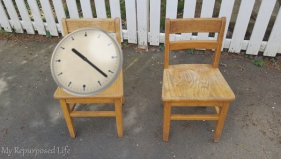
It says 10 h 22 min
